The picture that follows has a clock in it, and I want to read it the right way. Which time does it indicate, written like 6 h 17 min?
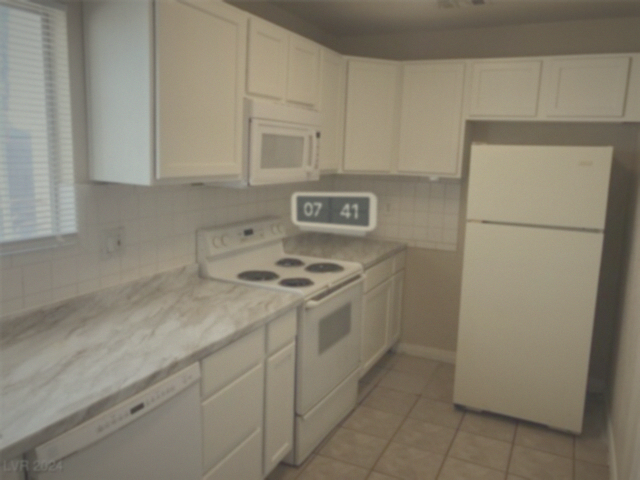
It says 7 h 41 min
